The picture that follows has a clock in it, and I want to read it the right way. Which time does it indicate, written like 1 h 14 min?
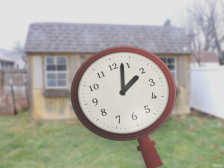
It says 2 h 03 min
